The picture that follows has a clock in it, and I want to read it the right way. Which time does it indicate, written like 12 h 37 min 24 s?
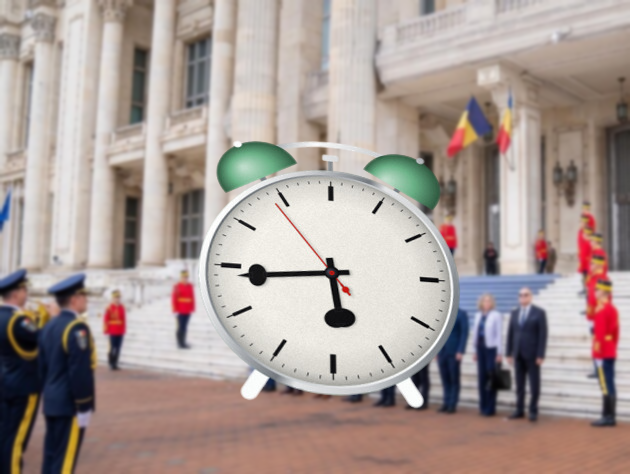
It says 5 h 43 min 54 s
